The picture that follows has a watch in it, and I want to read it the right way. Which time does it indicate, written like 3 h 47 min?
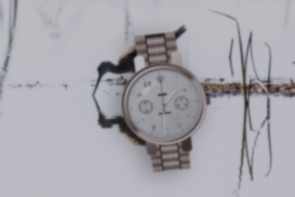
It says 1 h 31 min
